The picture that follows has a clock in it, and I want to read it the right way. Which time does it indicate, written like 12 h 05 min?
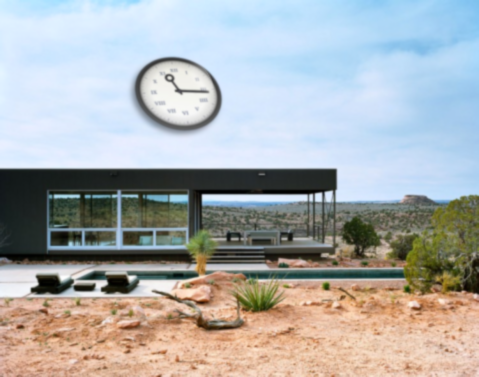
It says 11 h 16 min
